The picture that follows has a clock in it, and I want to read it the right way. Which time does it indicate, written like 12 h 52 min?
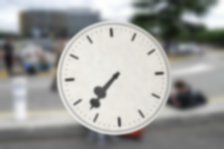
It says 7 h 37 min
